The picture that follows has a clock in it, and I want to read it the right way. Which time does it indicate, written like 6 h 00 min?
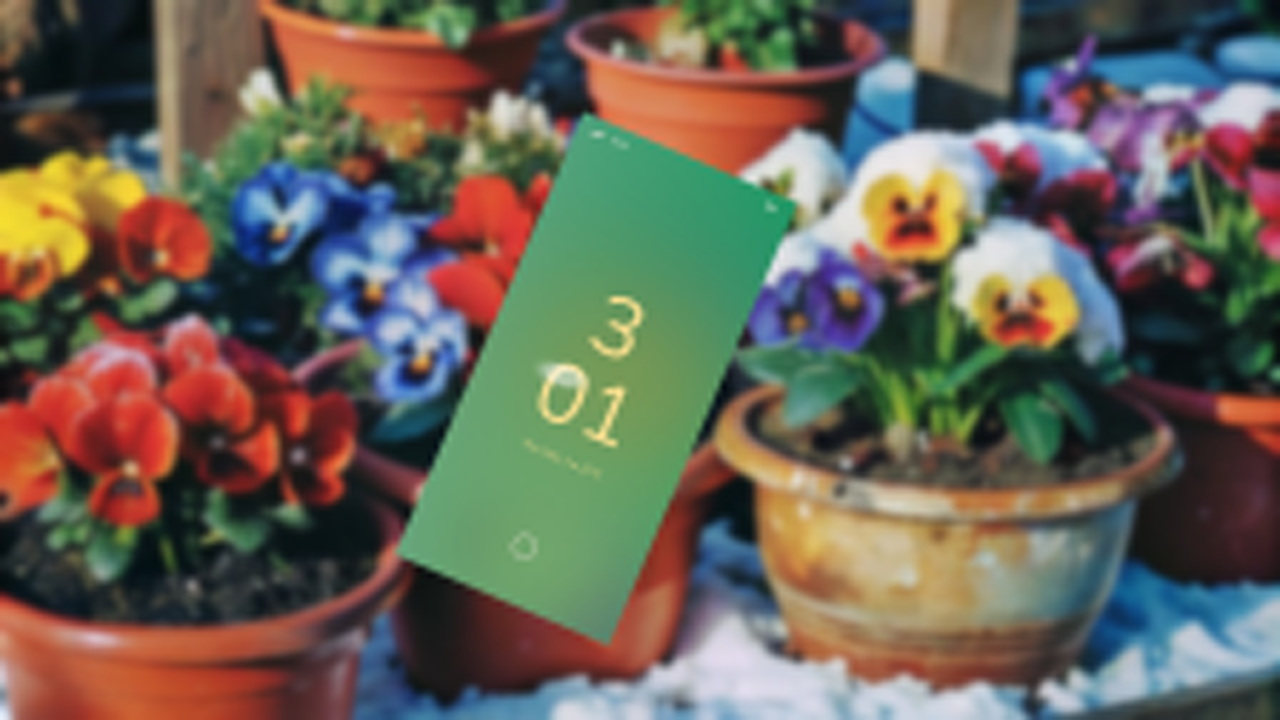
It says 3 h 01 min
